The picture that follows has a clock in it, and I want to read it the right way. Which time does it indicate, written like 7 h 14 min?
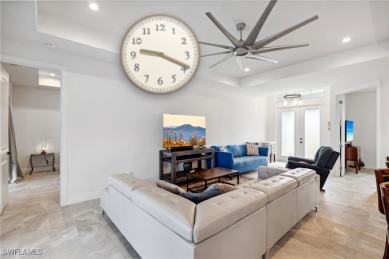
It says 9 h 19 min
